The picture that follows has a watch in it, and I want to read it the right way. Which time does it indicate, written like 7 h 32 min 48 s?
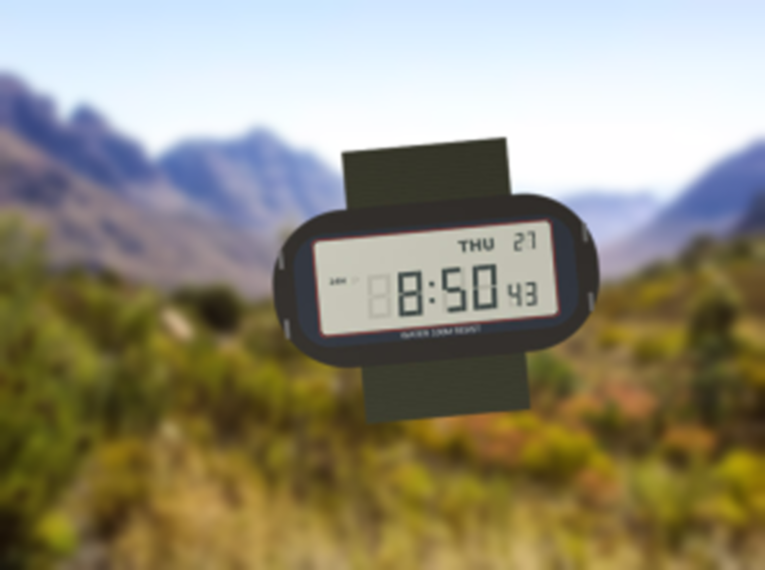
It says 8 h 50 min 43 s
